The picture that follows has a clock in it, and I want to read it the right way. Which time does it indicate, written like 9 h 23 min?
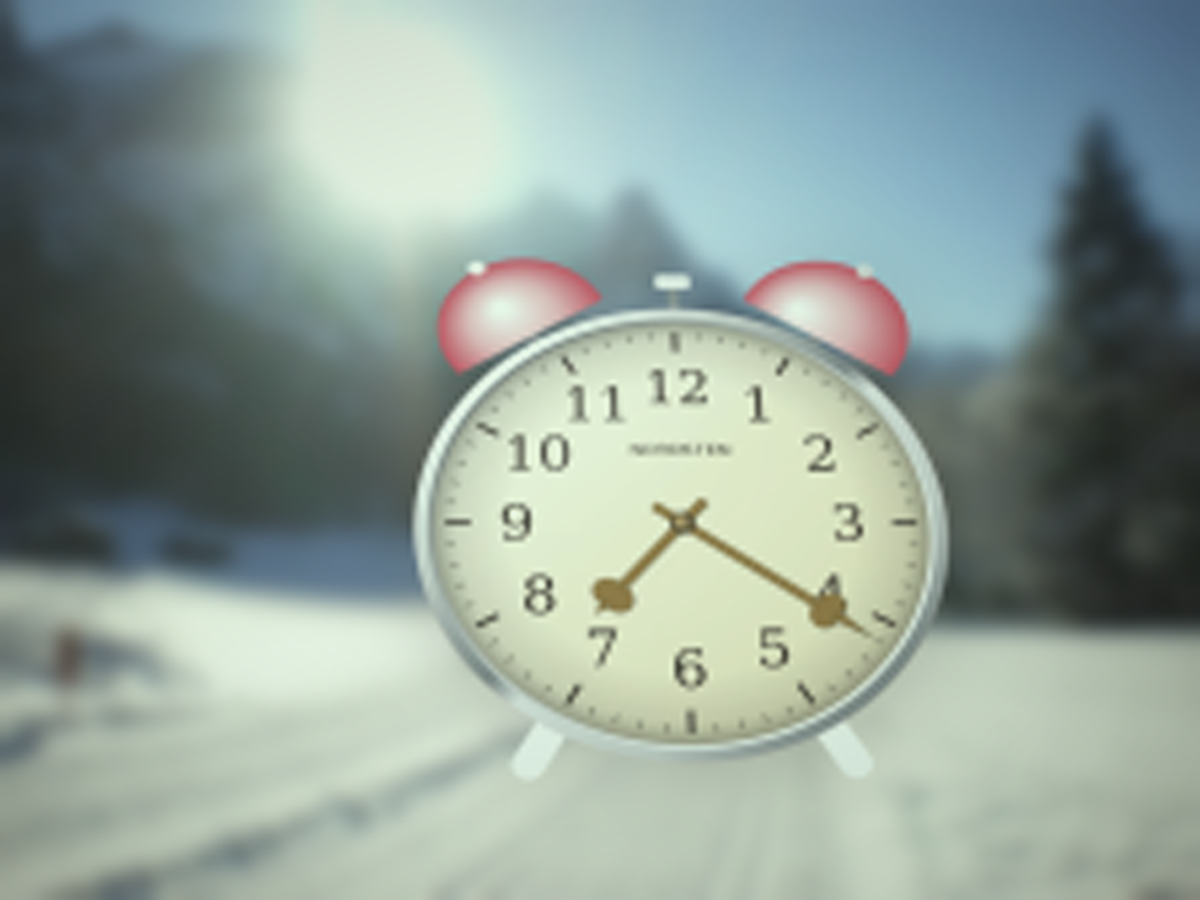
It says 7 h 21 min
